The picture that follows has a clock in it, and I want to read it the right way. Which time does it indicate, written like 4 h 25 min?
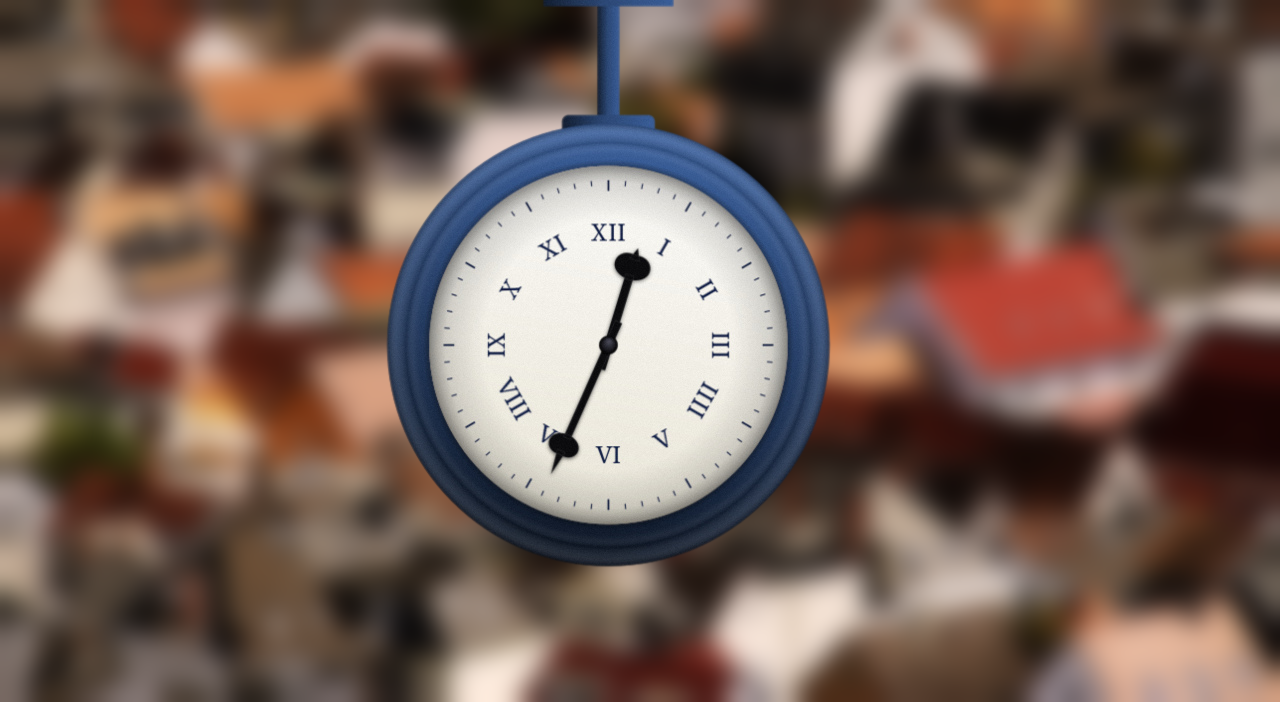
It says 12 h 34 min
